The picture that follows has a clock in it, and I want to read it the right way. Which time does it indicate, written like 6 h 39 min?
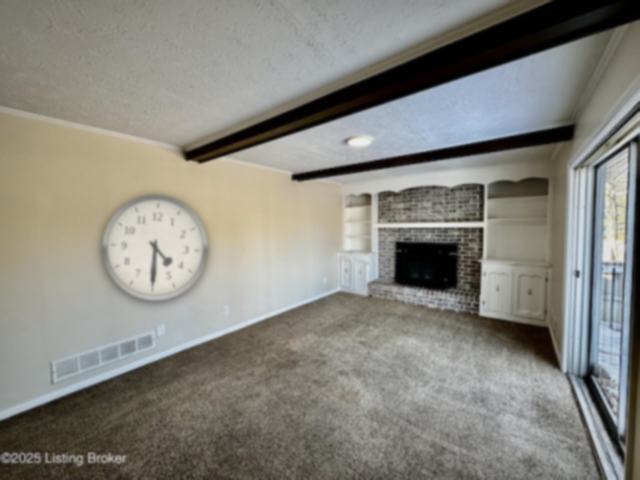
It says 4 h 30 min
